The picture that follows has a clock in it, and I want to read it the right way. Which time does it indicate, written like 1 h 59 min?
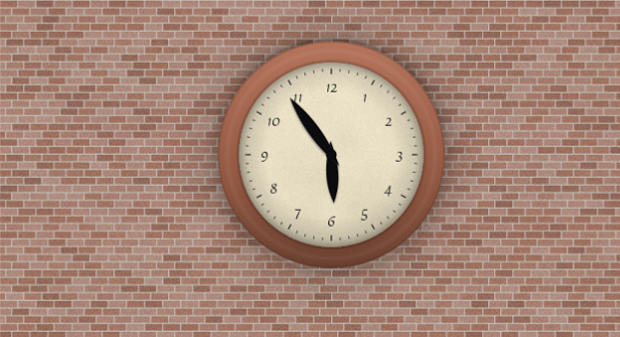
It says 5 h 54 min
